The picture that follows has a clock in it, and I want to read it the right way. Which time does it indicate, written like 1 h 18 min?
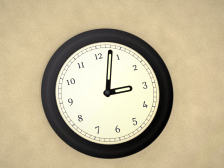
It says 3 h 03 min
